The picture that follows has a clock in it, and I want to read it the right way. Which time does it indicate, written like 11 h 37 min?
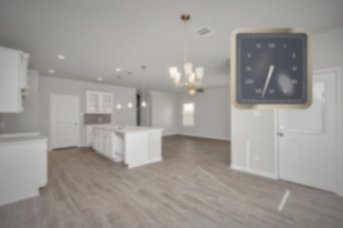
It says 6 h 33 min
